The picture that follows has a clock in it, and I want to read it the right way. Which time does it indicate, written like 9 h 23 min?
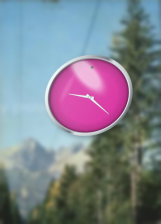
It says 9 h 22 min
